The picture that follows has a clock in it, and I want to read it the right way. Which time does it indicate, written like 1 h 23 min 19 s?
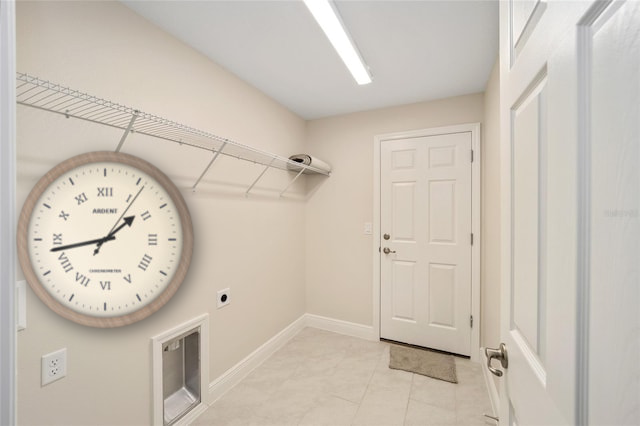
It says 1 h 43 min 06 s
